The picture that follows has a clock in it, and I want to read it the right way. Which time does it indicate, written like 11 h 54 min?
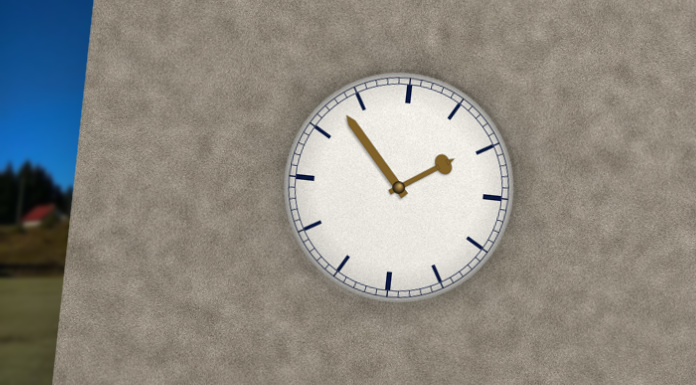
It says 1 h 53 min
